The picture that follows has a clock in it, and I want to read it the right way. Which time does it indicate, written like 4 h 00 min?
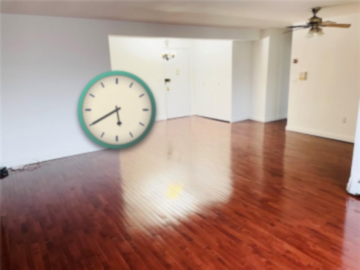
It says 5 h 40 min
